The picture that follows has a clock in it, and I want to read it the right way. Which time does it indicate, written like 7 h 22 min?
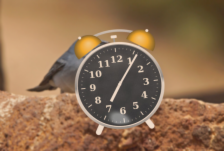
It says 7 h 06 min
